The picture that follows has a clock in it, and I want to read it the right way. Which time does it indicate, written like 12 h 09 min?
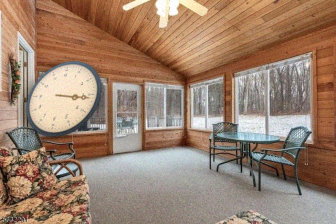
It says 3 h 16 min
